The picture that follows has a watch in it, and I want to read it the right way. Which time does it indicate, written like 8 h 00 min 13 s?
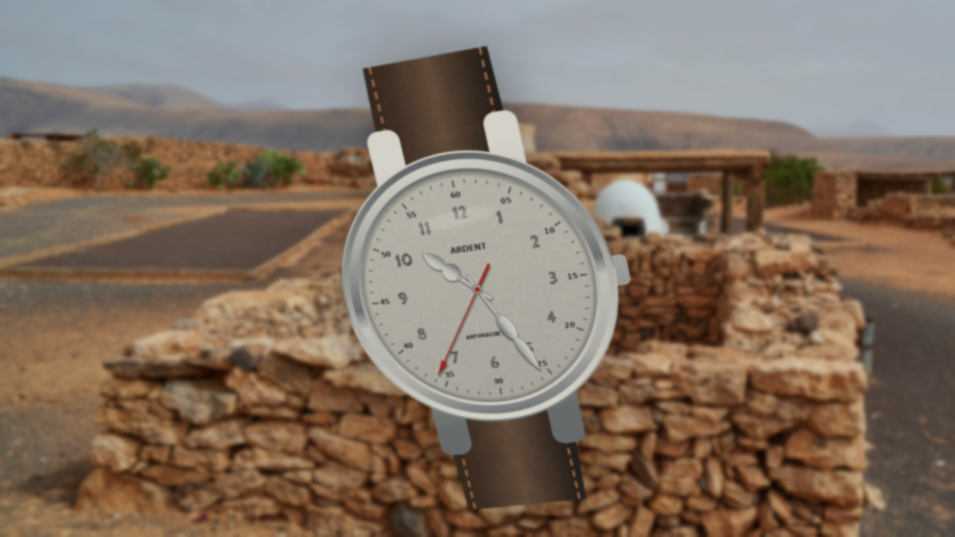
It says 10 h 25 min 36 s
